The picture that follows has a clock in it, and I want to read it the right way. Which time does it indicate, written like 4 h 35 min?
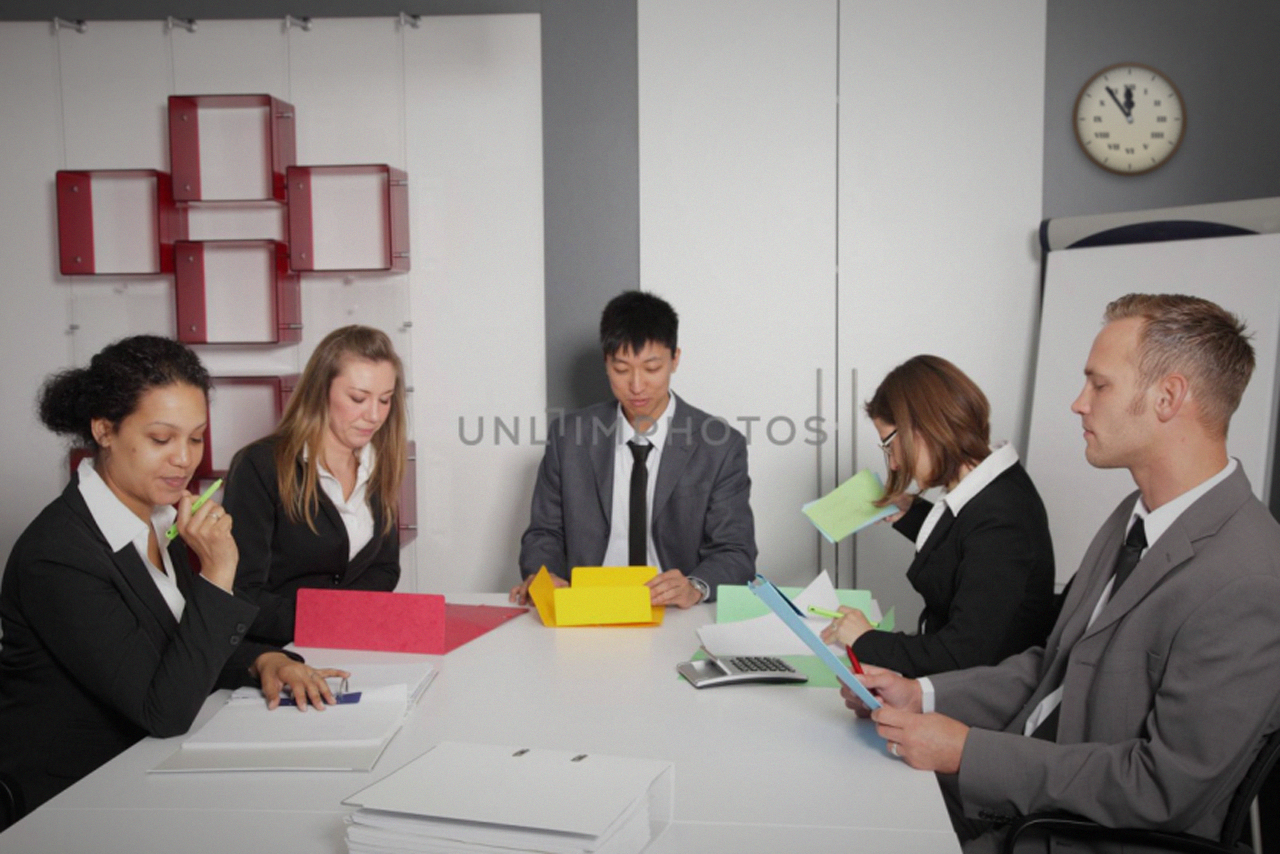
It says 11 h 54 min
